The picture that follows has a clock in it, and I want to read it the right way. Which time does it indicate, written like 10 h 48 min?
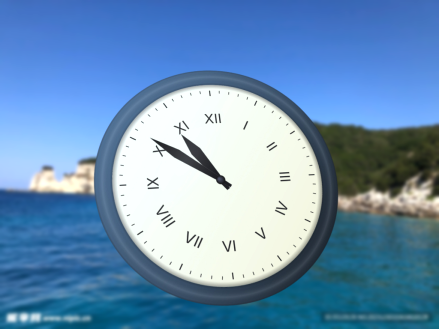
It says 10 h 51 min
